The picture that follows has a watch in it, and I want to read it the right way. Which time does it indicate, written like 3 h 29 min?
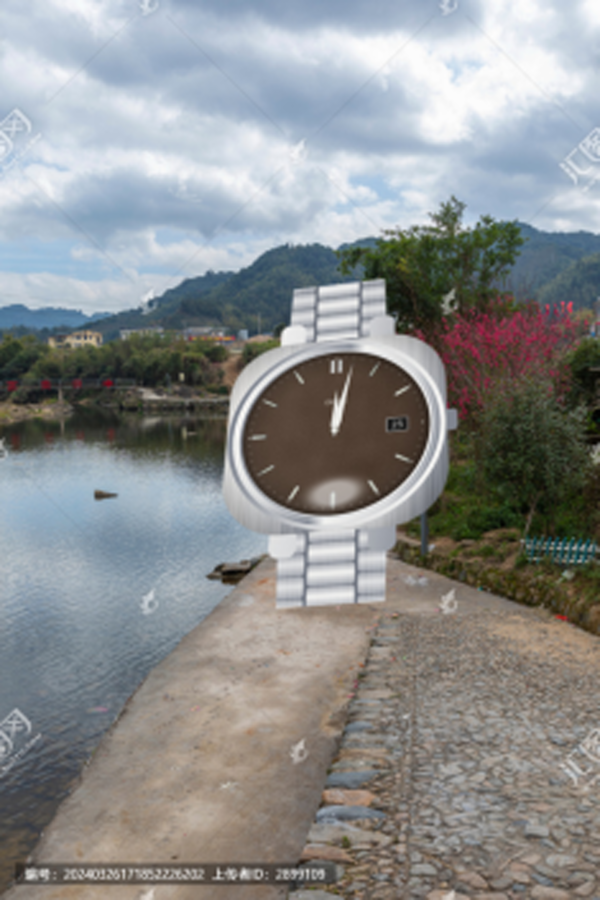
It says 12 h 02 min
